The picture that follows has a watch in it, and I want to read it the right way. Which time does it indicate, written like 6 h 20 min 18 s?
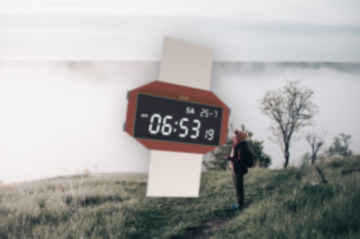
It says 6 h 53 min 19 s
